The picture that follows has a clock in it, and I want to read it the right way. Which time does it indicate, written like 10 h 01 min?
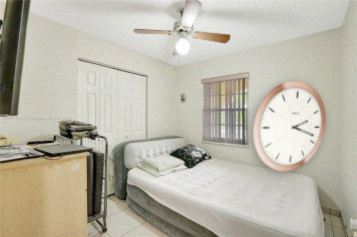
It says 2 h 18 min
